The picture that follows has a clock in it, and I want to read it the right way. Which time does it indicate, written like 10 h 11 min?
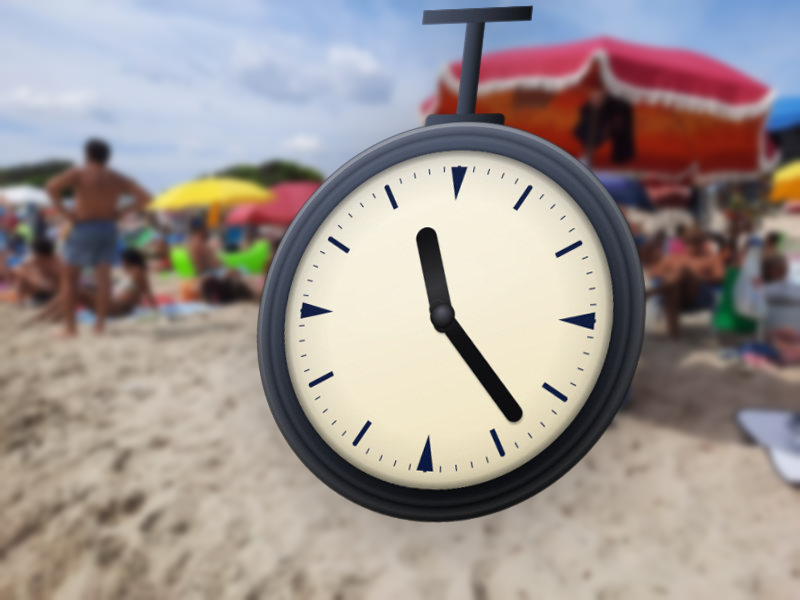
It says 11 h 23 min
